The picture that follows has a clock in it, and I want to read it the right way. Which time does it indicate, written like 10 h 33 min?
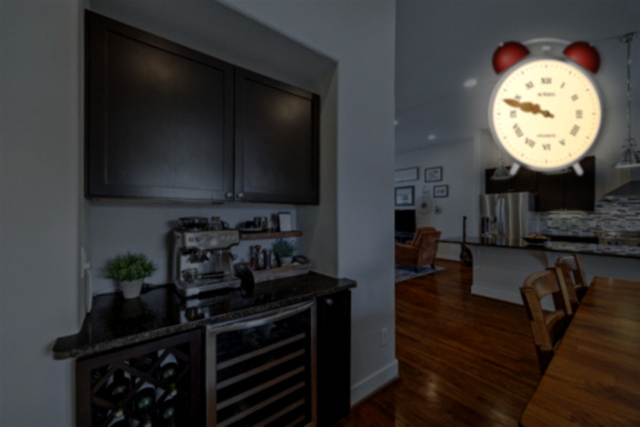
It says 9 h 48 min
